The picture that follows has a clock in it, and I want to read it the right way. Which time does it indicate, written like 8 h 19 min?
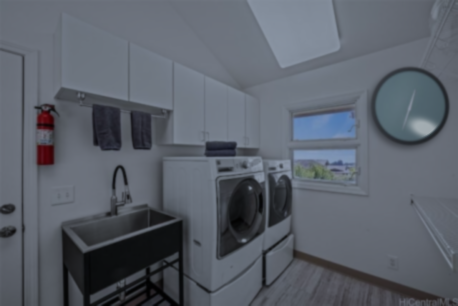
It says 12 h 33 min
